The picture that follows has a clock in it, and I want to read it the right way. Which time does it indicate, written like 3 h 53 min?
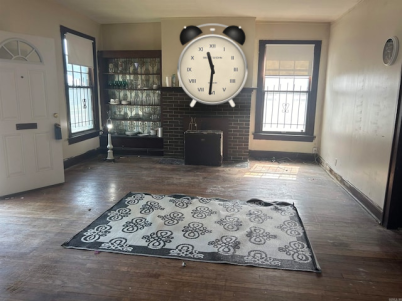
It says 11 h 31 min
